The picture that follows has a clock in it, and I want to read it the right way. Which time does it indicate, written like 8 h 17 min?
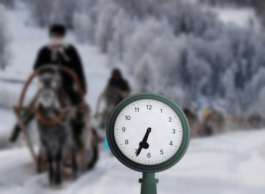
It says 6 h 34 min
